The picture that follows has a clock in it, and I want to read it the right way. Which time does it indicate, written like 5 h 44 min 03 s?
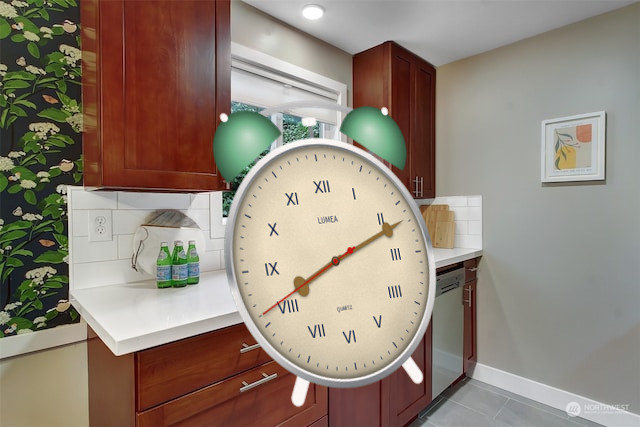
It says 8 h 11 min 41 s
